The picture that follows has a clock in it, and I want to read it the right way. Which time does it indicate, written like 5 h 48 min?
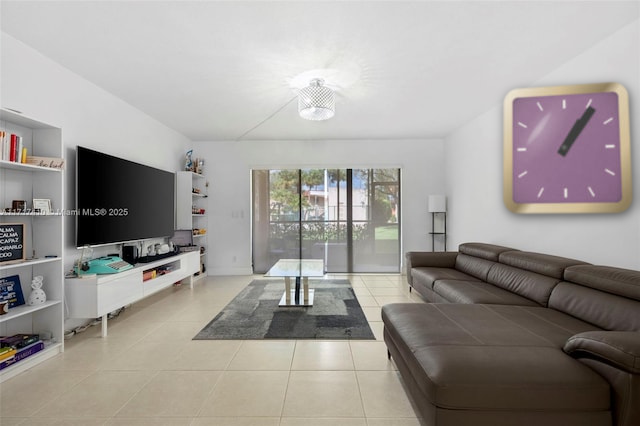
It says 1 h 06 min
